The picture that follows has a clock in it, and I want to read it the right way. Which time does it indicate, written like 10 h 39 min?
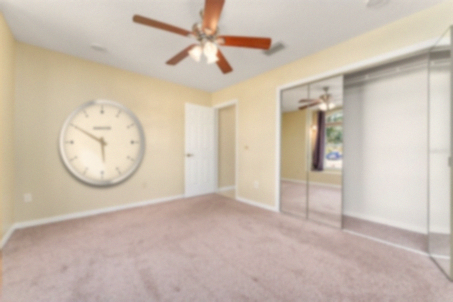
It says 5 h 50 min
